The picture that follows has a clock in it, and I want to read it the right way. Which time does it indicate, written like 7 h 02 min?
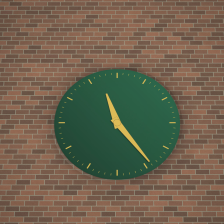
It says 11 h 24 min
